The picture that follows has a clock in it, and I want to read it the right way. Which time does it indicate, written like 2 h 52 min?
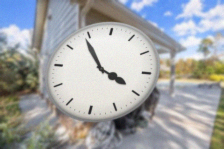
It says 3 h 54 min
